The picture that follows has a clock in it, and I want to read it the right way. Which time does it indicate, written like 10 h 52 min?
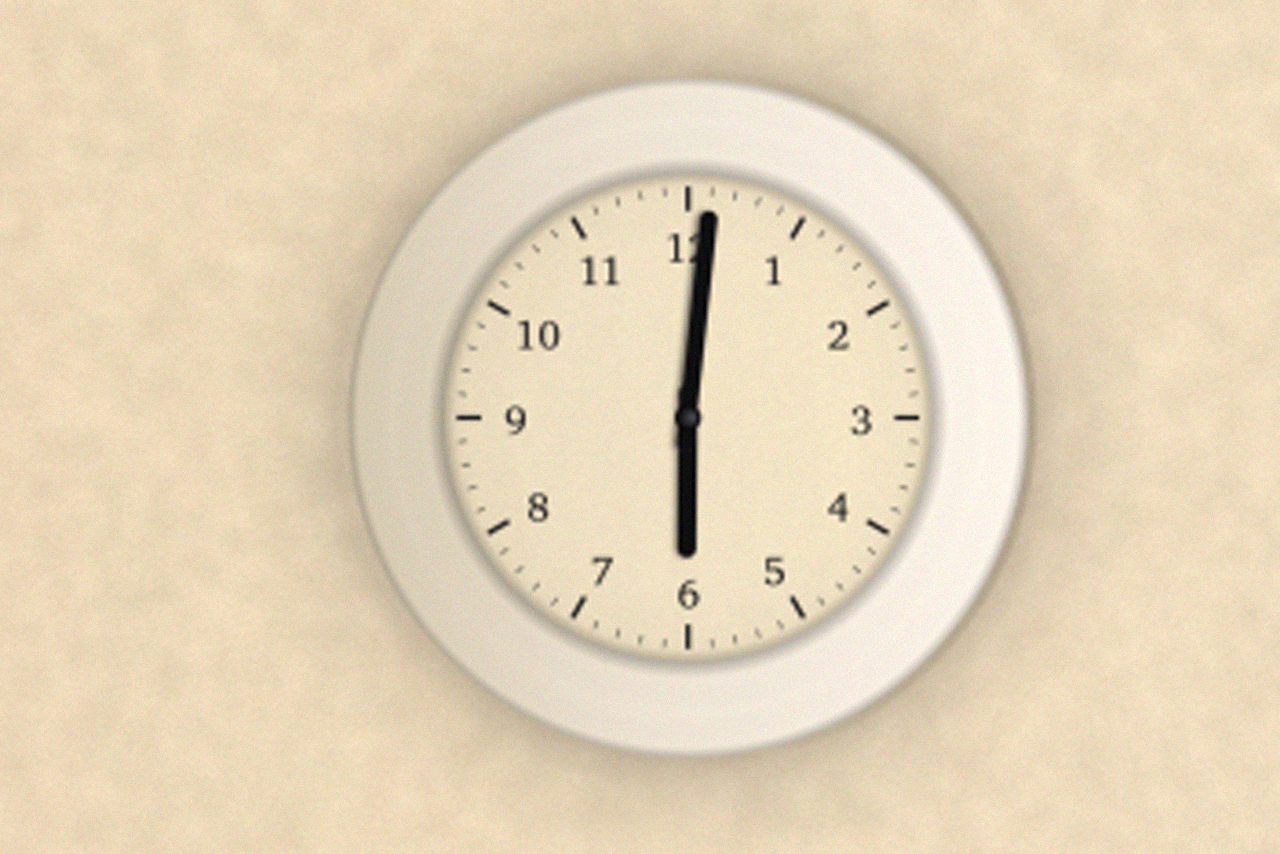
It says 6 h 01 min
